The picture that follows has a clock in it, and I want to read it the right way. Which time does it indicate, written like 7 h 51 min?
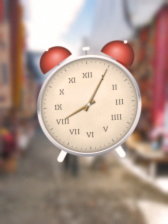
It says 8 h 05 min
